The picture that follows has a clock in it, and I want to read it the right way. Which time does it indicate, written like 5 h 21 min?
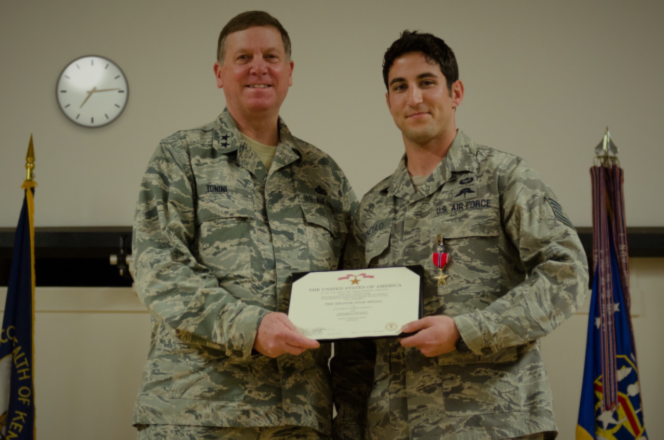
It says 7 h 14 min
